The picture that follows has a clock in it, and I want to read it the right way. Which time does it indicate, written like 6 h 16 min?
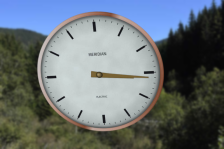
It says 3 h 16 min
